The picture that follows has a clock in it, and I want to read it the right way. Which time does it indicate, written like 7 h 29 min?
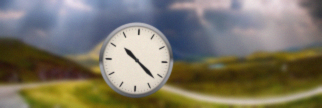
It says 10 h 22 min
